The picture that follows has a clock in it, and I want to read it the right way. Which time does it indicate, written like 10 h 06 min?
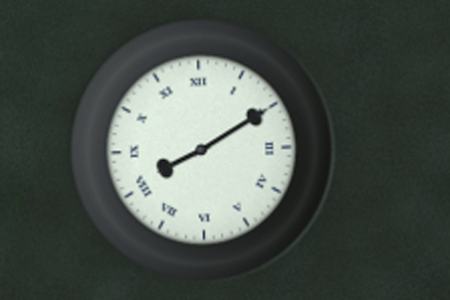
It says 8 h 10 min
